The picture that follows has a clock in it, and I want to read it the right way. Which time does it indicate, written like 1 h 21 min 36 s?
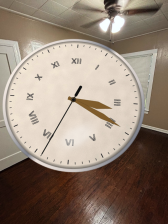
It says 3 h 19 min 34 s
